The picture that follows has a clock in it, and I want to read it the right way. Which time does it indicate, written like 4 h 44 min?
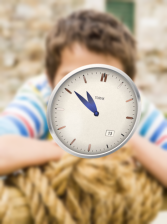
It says 10 h 51 min
